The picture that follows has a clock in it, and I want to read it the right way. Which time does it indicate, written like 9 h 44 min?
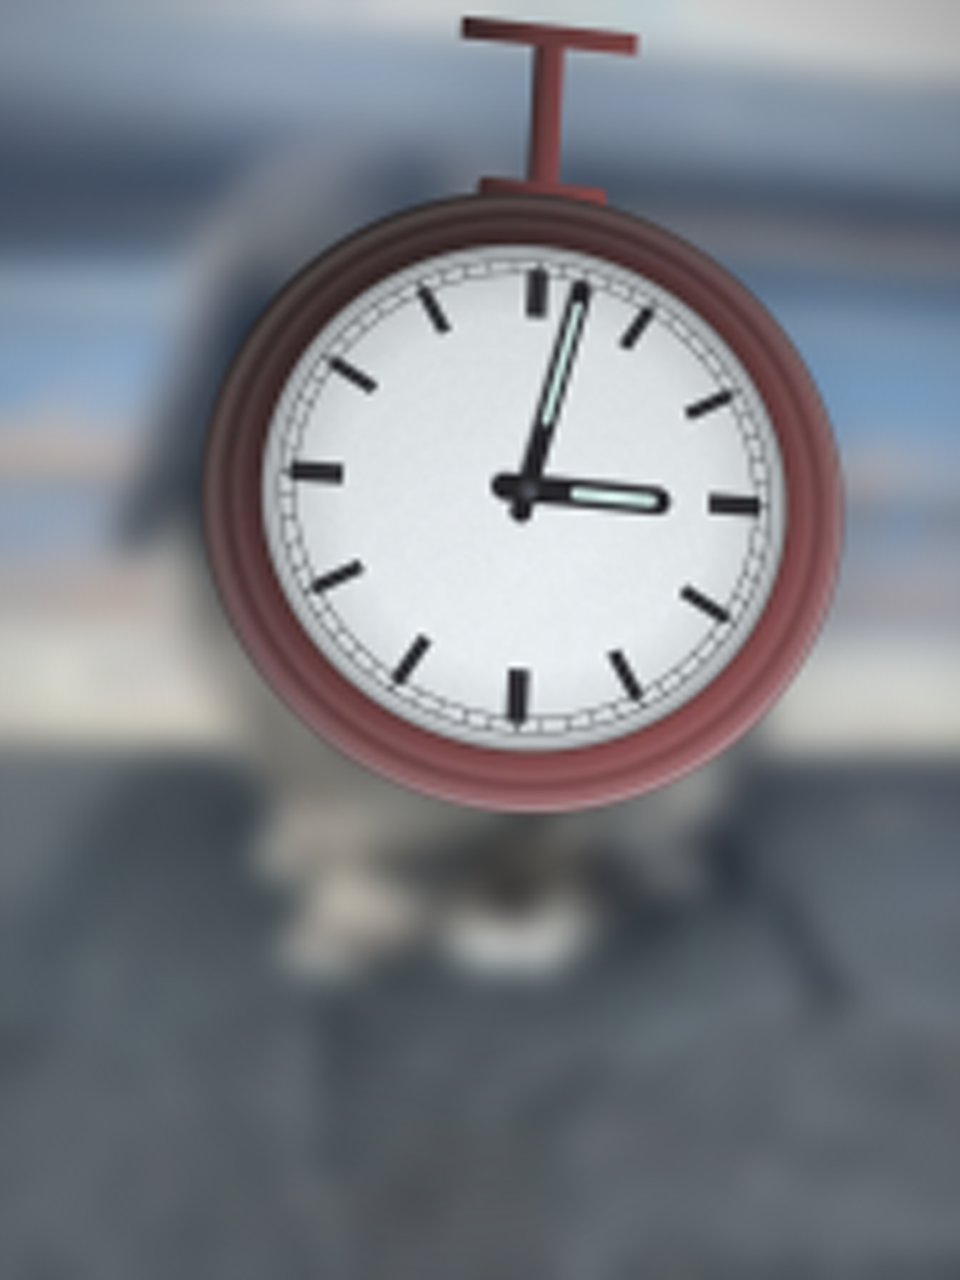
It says 3 h 02 min
